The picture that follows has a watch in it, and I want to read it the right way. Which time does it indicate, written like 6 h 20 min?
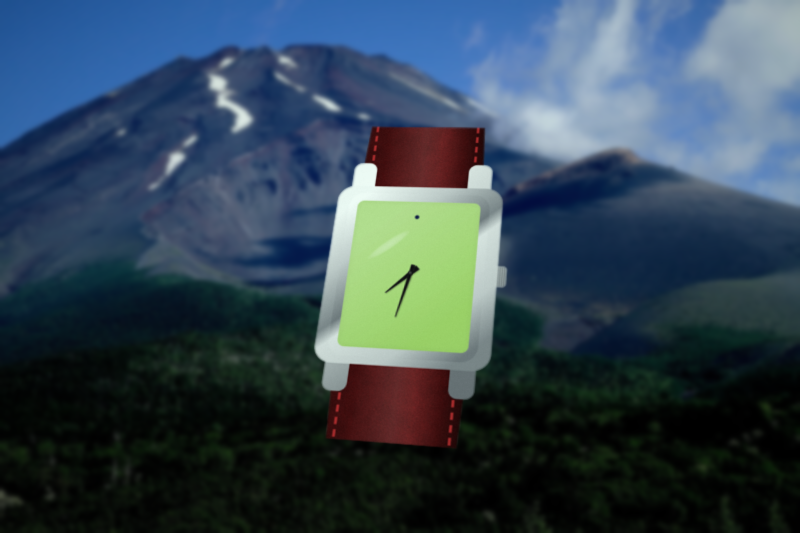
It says 7 h 32 min
